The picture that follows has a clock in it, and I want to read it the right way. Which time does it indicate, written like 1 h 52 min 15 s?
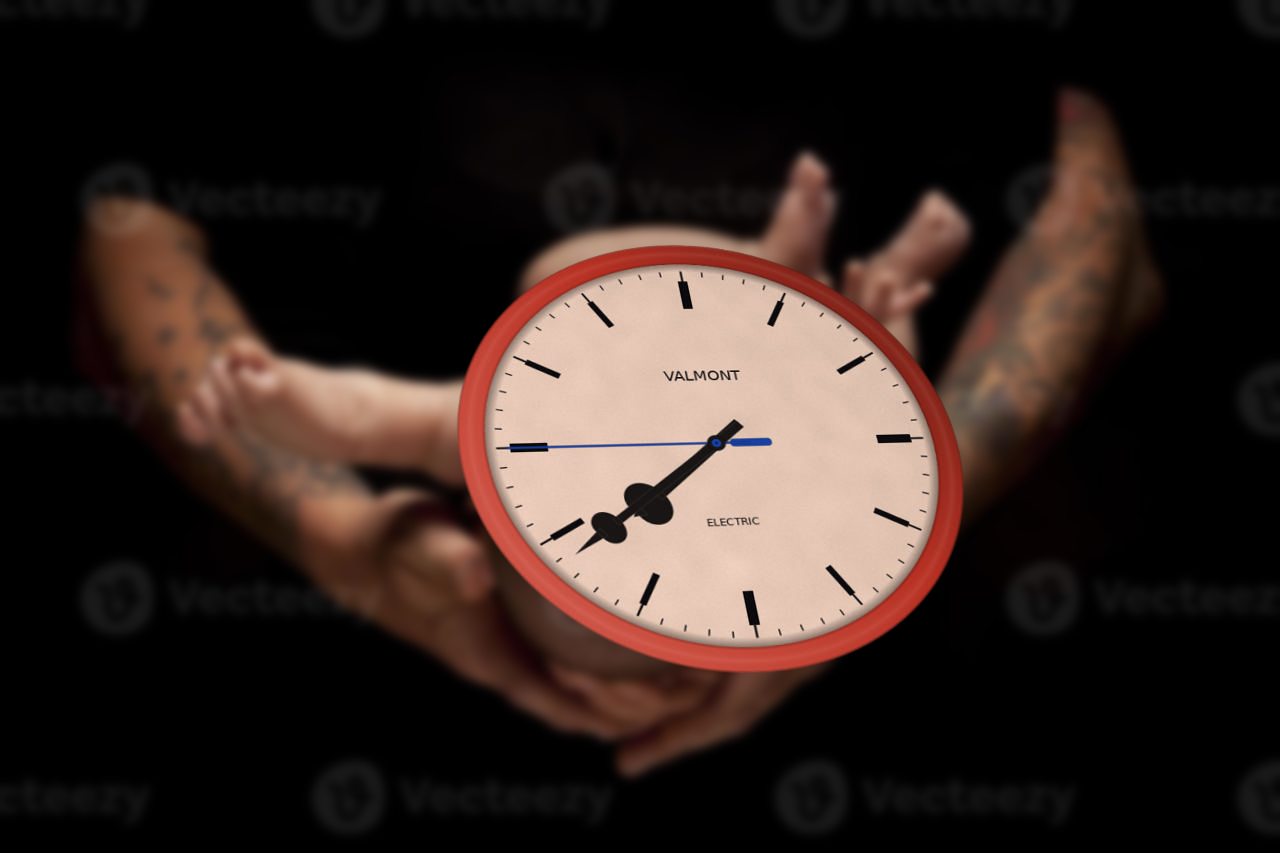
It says 7 h 38 min 45 s
